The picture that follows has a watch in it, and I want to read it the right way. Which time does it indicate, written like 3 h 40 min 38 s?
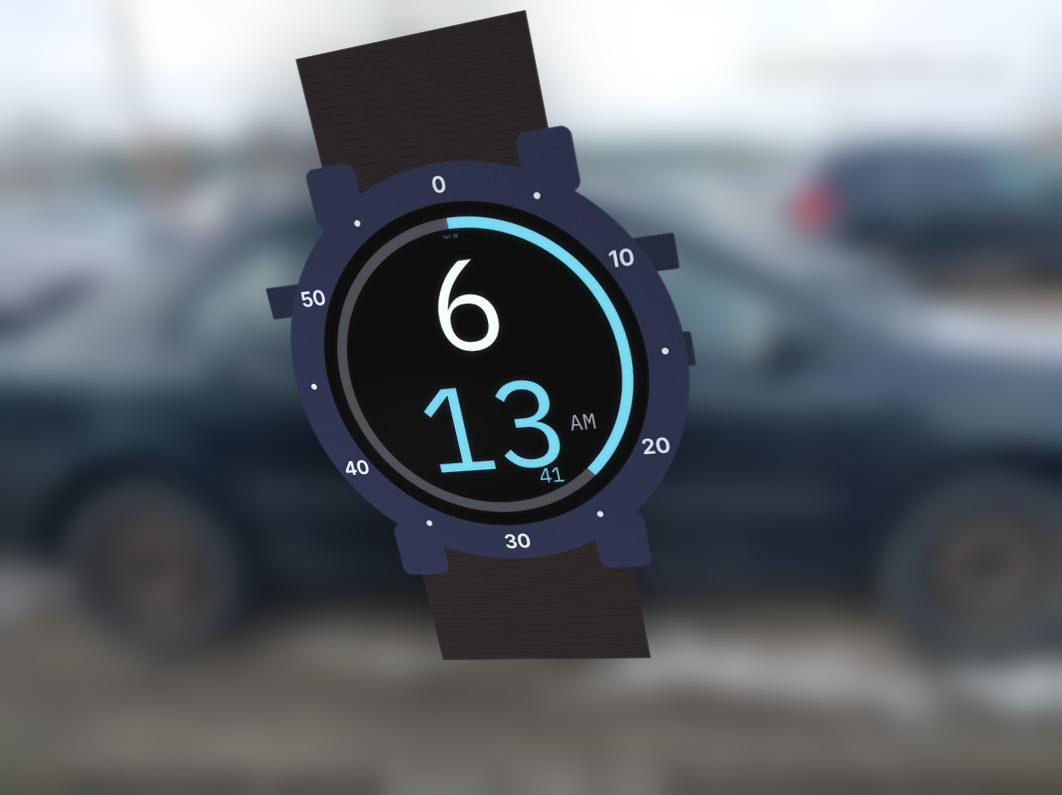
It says 6 h 13 min 41 s
